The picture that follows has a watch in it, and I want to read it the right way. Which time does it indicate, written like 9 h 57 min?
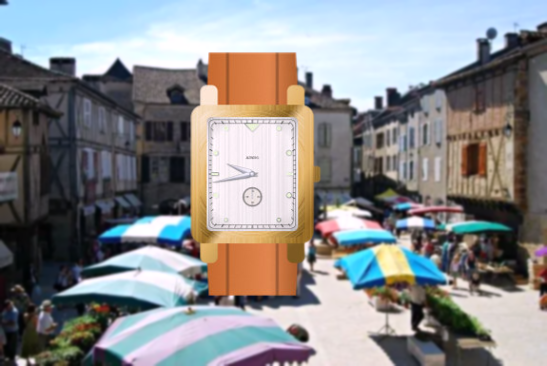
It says 9 h 43 min
